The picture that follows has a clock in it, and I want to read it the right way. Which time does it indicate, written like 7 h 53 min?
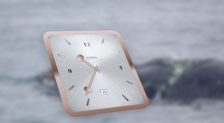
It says 10 h 36 min
